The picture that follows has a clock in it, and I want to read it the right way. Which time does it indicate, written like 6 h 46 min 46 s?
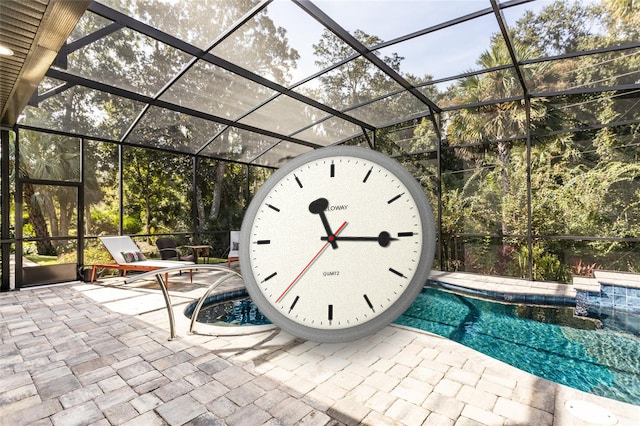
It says 11 h 15 min 37 s
